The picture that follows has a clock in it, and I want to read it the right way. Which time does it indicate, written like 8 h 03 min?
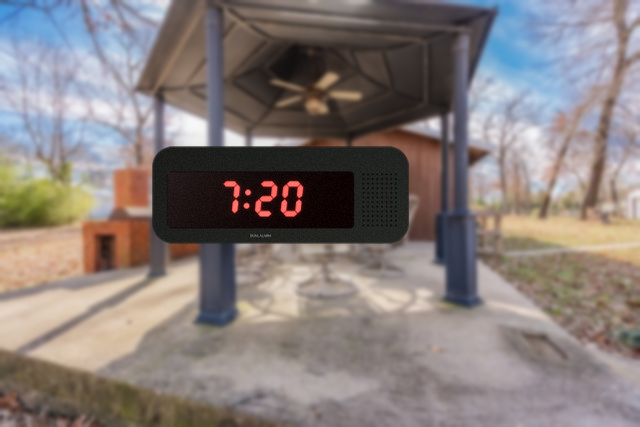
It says 7 h 20 min
